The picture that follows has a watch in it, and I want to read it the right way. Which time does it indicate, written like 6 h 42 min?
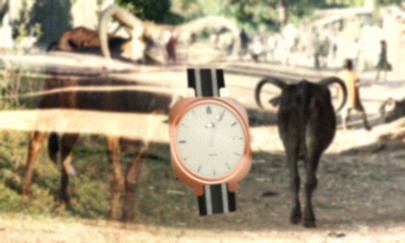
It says 12 h 04 min
